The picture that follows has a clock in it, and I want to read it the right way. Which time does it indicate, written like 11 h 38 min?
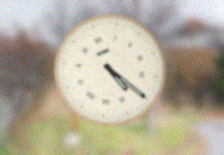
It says 5 h 25 min
